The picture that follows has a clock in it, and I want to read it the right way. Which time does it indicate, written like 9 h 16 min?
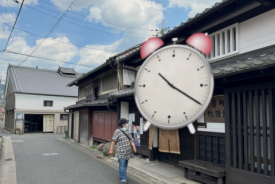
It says 10 h 20 min
